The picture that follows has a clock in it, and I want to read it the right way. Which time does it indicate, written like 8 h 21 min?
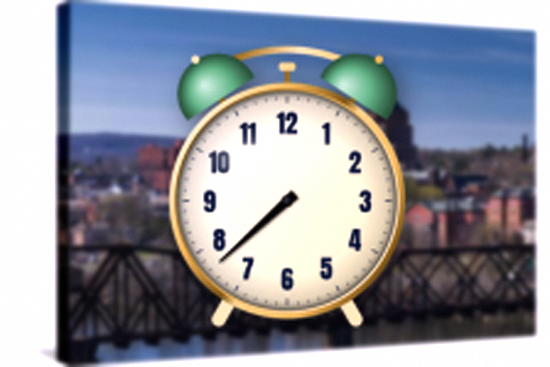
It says 7 h 38 min
